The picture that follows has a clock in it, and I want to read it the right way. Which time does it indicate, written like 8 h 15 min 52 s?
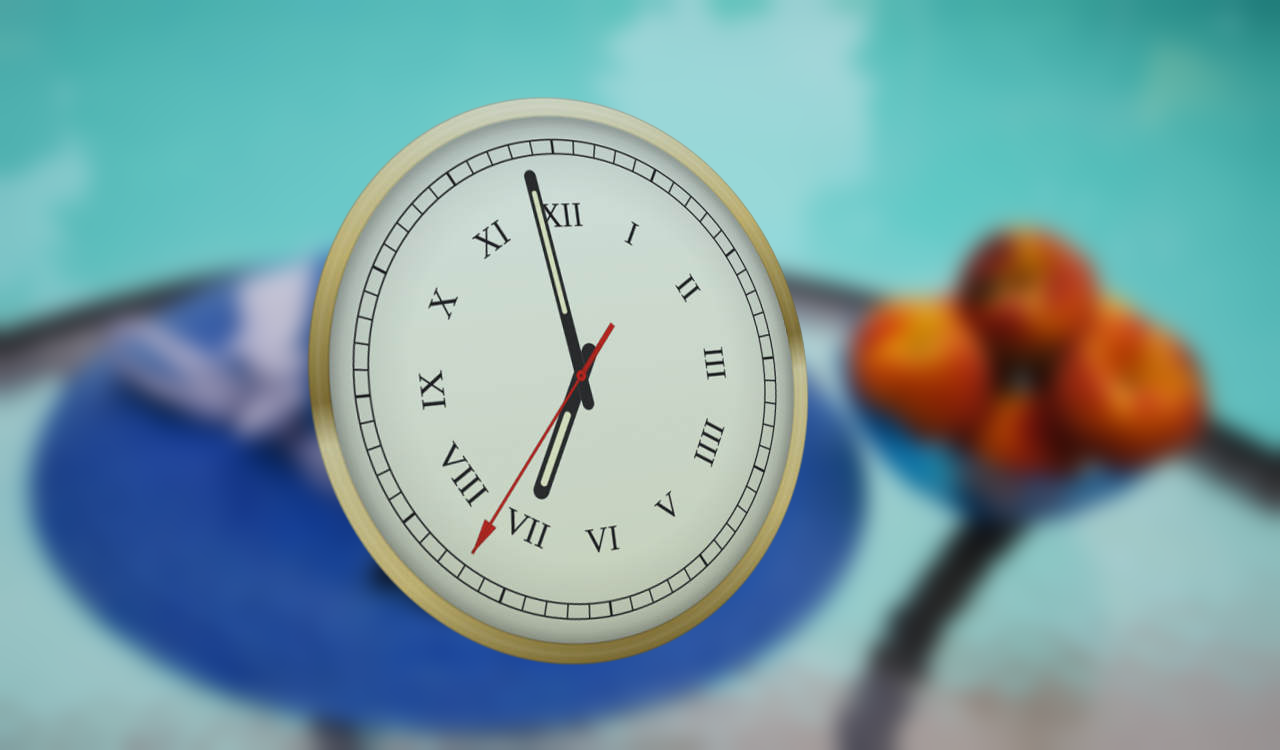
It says 6 h 58 min 37 s
